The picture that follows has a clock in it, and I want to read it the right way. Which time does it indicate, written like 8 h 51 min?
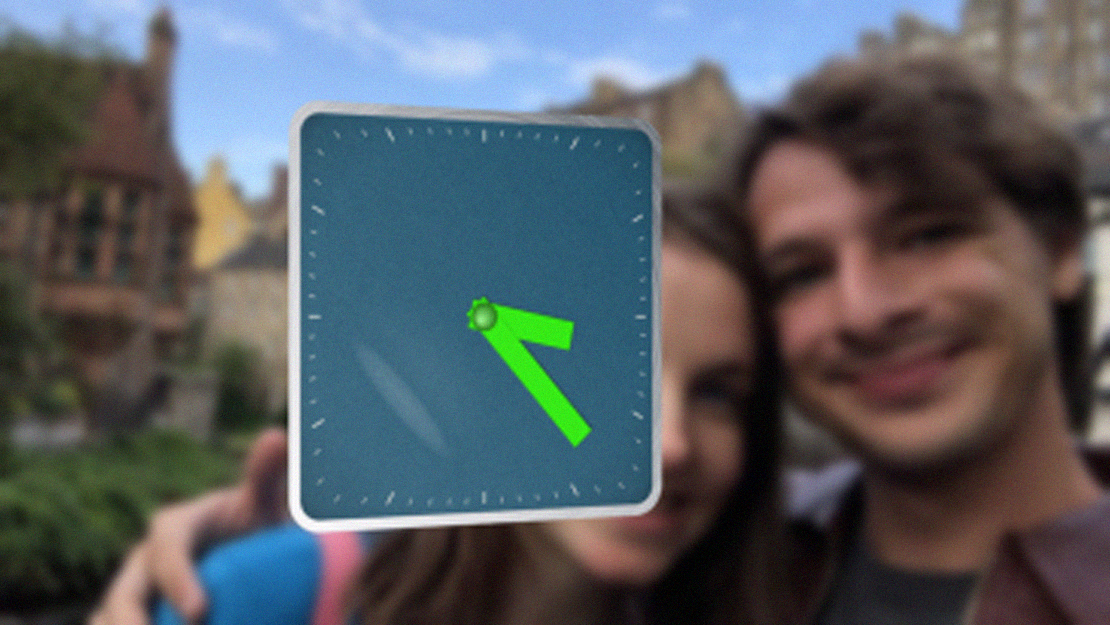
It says 3 h 23 min
